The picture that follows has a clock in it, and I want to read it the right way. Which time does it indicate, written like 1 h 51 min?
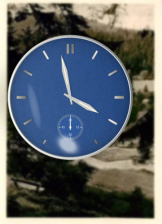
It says 3 h 58 min
